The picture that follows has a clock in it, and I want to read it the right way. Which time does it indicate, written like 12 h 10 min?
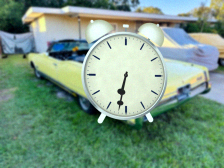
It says 6 h 32 min
